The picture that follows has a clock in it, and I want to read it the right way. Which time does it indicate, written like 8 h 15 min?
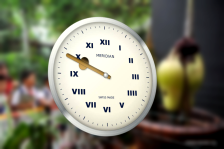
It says 9 h 49 min
